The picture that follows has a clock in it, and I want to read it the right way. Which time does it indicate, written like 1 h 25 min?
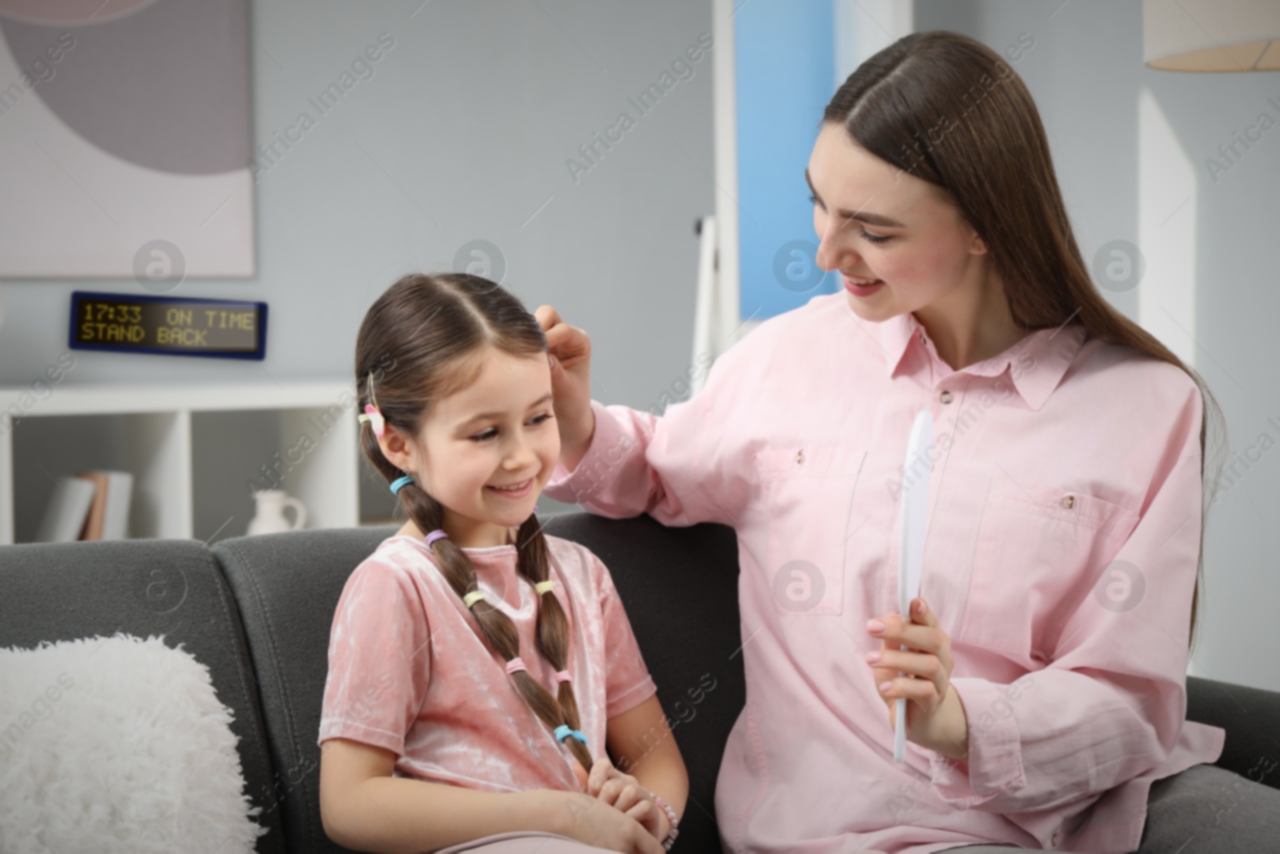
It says 17 h 33 min
